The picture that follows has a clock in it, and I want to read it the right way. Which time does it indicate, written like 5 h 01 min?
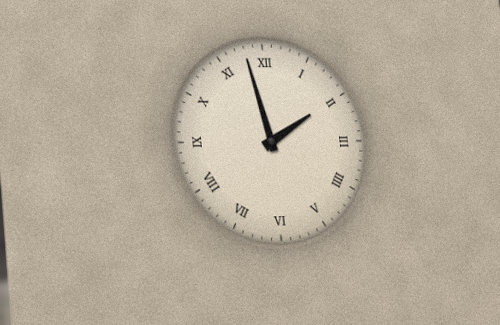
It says 1 h 58 min
